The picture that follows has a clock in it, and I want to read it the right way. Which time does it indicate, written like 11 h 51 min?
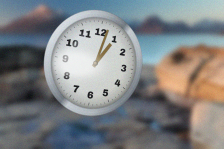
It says 1 h 02 min
